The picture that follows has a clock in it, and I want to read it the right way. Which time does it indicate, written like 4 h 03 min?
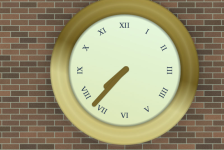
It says 7 h 37 min
